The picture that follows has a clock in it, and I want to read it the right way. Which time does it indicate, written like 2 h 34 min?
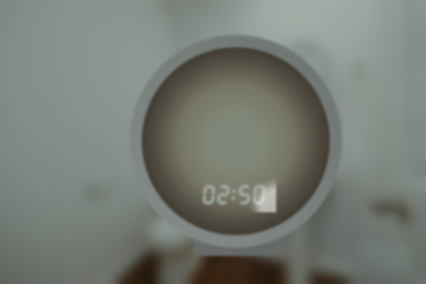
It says 2 h 50 min
